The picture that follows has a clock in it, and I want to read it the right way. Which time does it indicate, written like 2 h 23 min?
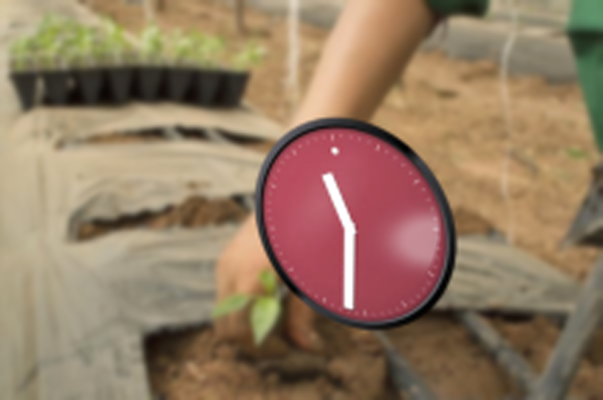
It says 11 h 32 min
